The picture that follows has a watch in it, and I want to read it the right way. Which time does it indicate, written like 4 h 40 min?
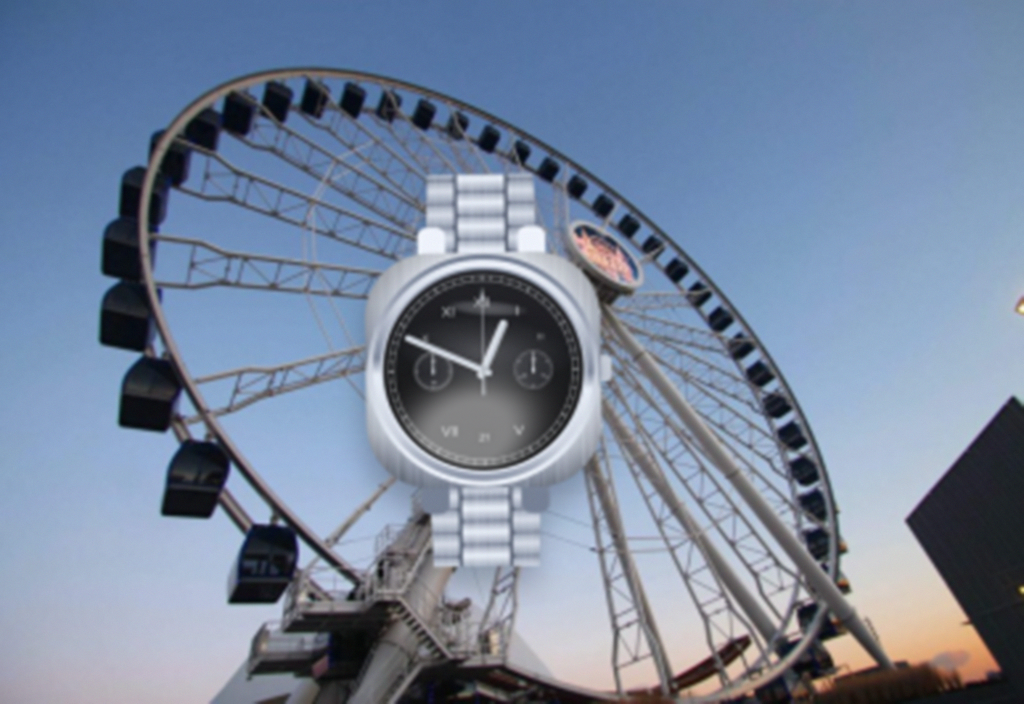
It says 12 h 49 min
